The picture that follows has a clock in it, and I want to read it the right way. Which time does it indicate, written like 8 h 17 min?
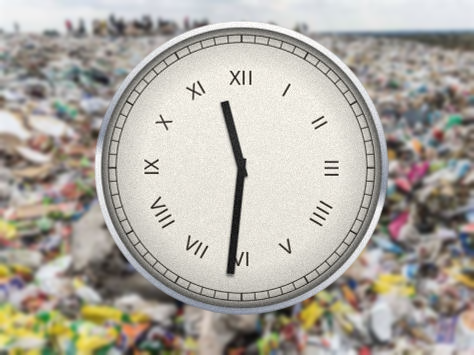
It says 11 h 31 min
